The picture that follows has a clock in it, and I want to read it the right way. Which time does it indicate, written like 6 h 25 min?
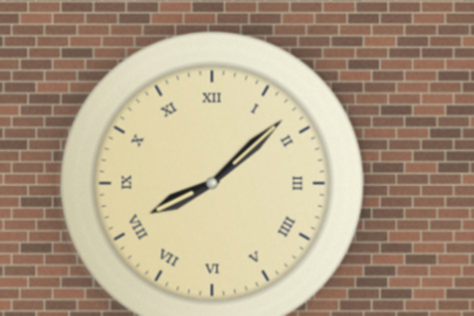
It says 8 h 08 min
